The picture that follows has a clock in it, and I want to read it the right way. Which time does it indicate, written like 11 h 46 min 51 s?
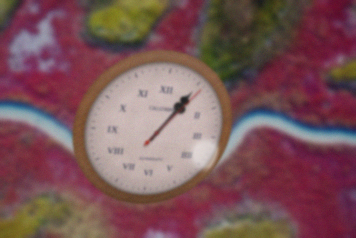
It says 1 h 05 min 06 s
